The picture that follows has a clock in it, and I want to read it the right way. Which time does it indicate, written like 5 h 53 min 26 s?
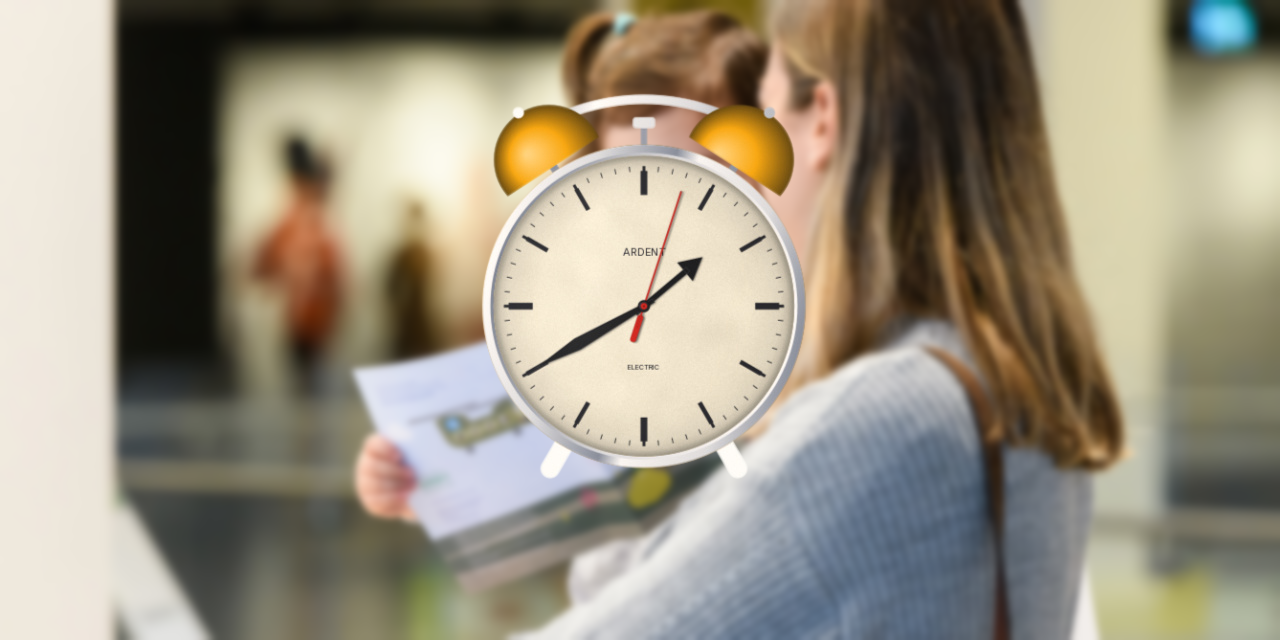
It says 1 h 40 min 03 s
